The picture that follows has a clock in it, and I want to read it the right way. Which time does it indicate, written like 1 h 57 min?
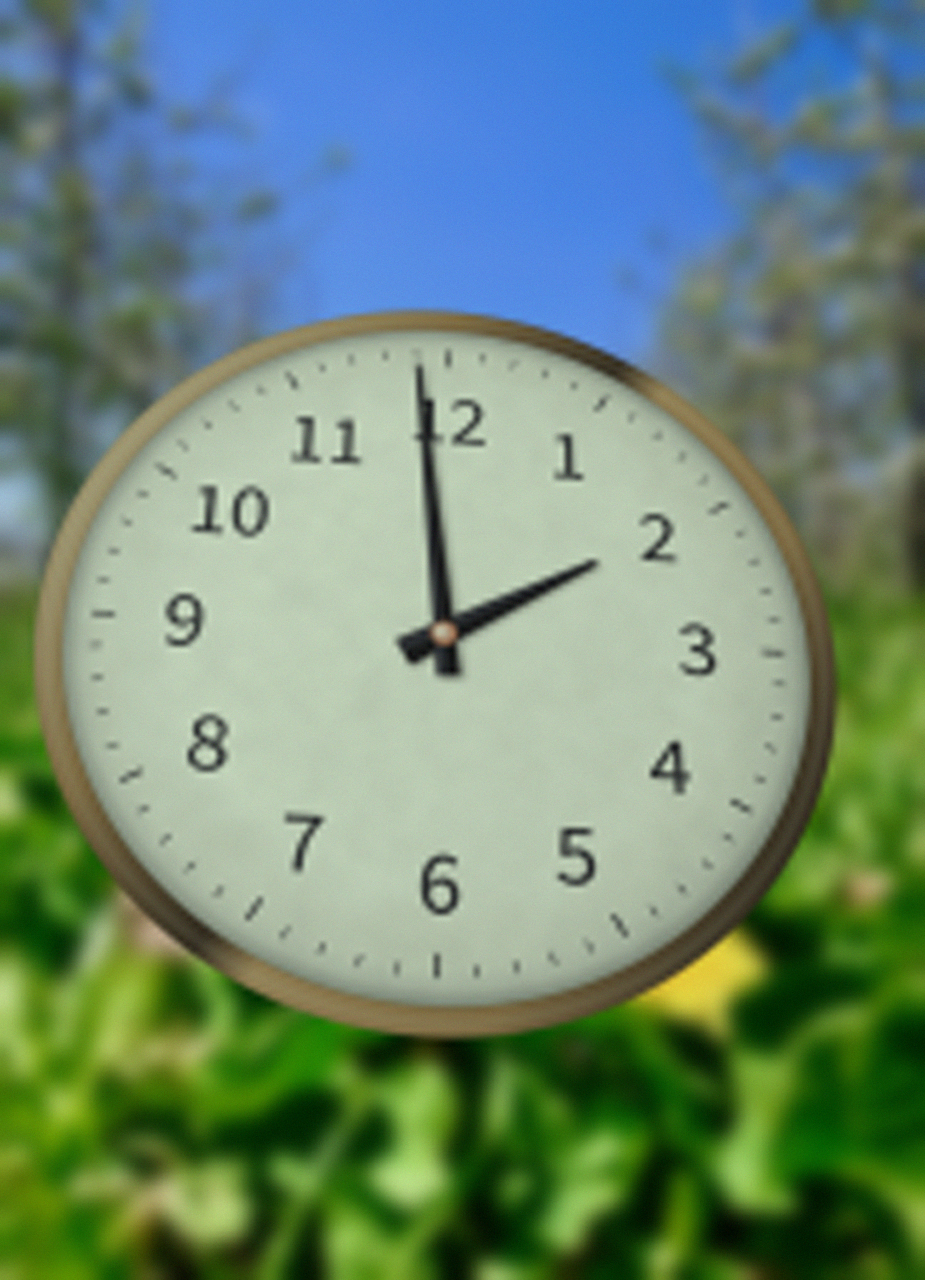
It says 1 h 59 min
